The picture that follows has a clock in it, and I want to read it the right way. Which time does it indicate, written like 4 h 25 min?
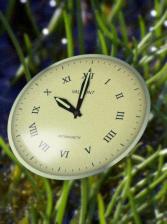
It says 10 h 00 min
